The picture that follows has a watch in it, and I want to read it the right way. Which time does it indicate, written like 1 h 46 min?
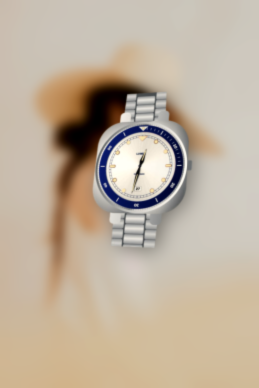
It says 12 h 32 min
